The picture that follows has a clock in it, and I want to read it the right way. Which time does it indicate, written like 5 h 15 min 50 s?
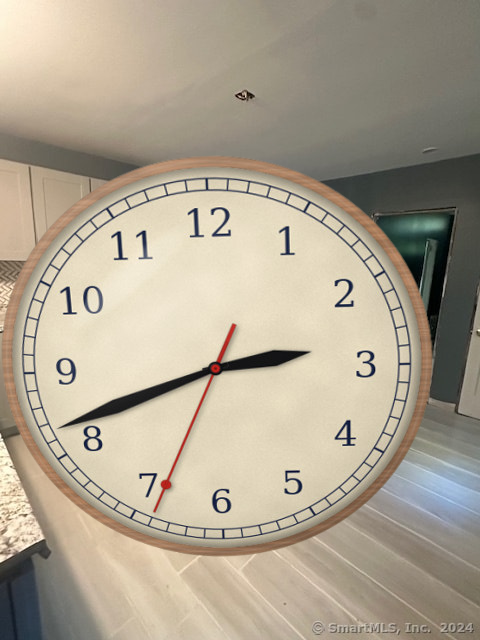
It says 2 h 41 min 34 s
